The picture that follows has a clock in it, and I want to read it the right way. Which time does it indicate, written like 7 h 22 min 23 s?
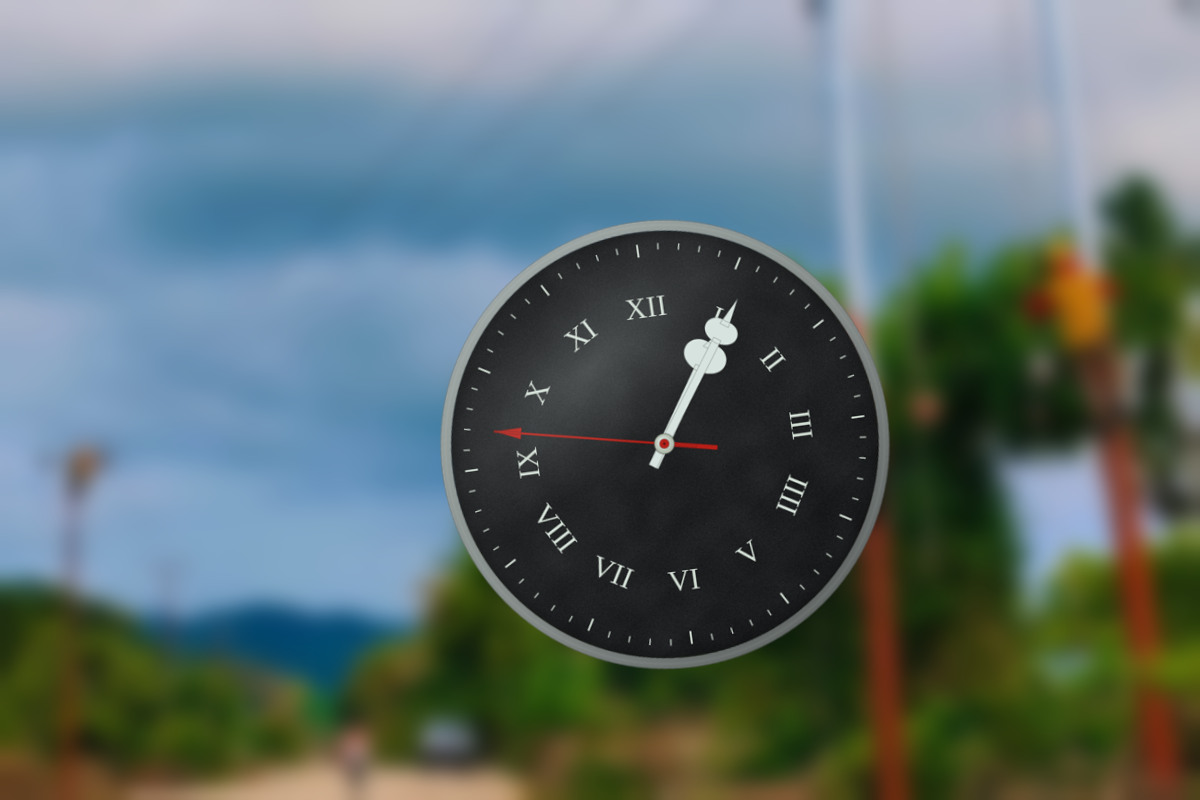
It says 1 h 05 min 47 s
